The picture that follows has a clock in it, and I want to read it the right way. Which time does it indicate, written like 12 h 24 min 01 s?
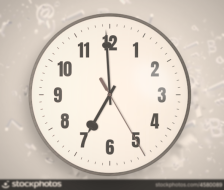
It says 6 h 59 min 25 s
